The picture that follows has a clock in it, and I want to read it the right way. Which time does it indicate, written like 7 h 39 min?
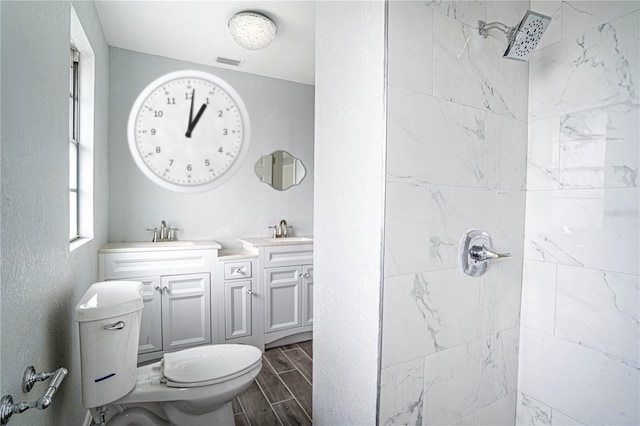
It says 1 h 01 min
